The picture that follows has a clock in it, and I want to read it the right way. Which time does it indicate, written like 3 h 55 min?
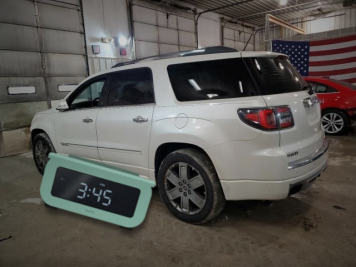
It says 3 h 45 min
